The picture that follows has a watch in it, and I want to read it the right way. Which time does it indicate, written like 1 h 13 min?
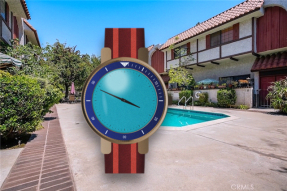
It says 3 h 49 min
